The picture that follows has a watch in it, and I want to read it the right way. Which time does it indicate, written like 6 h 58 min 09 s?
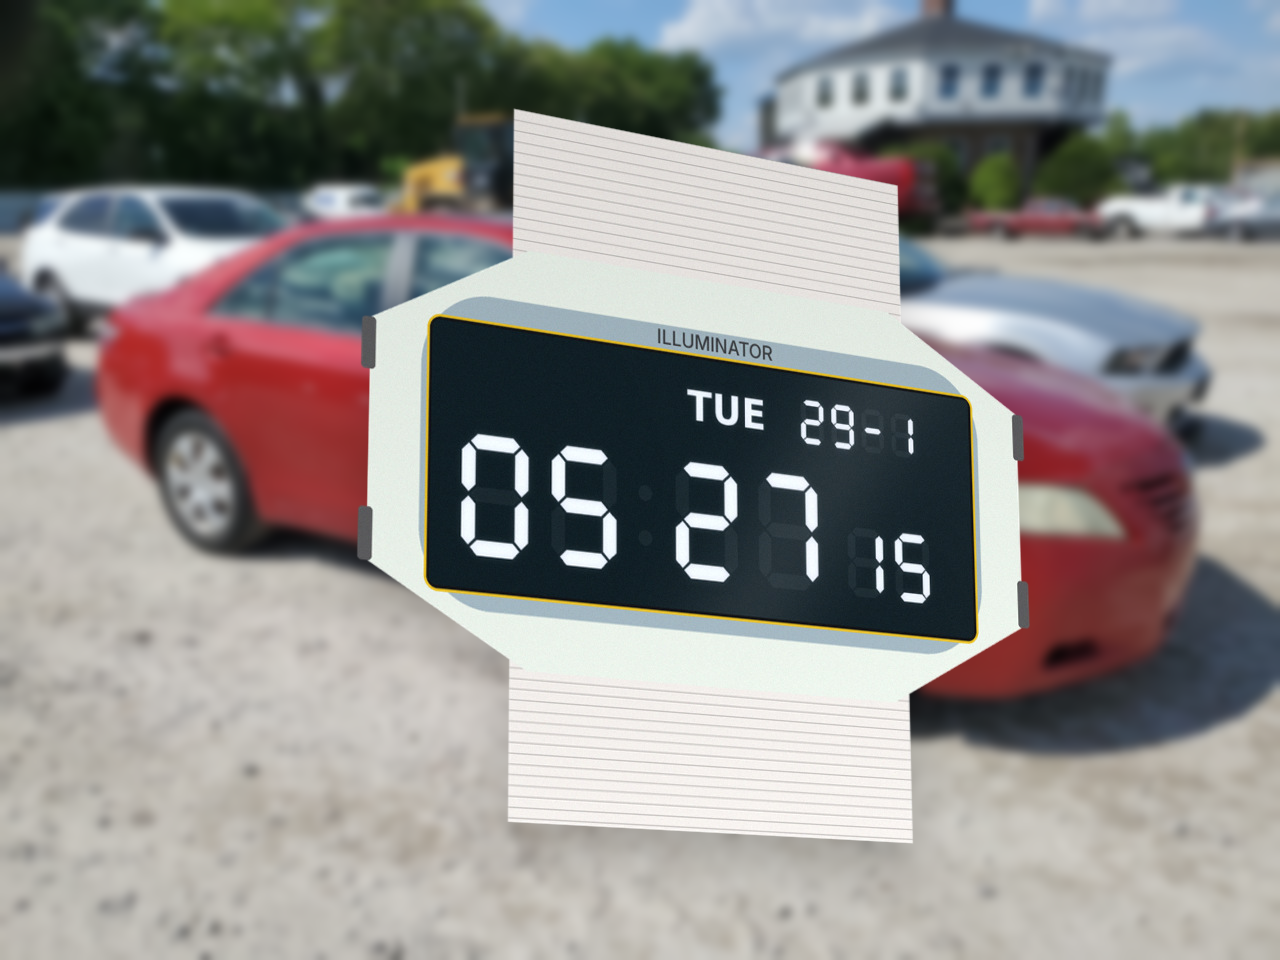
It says 5 h 27 min 15 s
